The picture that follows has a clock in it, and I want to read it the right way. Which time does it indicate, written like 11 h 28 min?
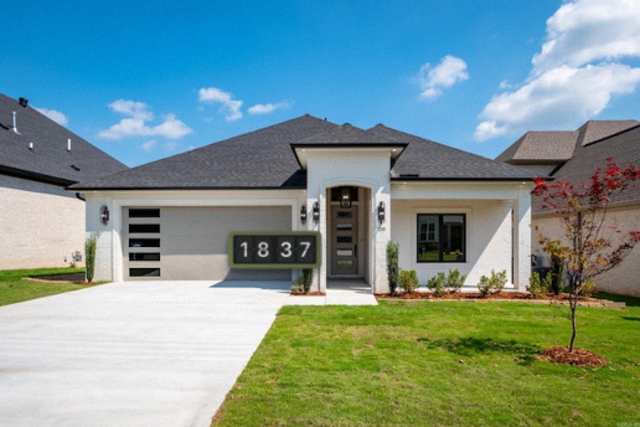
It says 18 h 37 min
